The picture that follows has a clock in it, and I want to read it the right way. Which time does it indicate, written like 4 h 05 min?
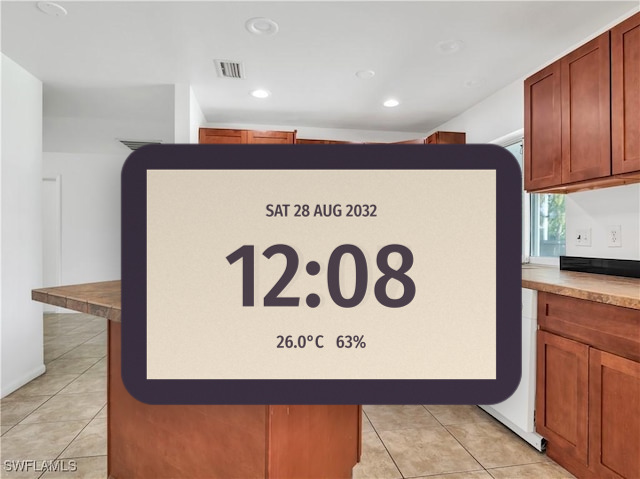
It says 12 h 08 min
